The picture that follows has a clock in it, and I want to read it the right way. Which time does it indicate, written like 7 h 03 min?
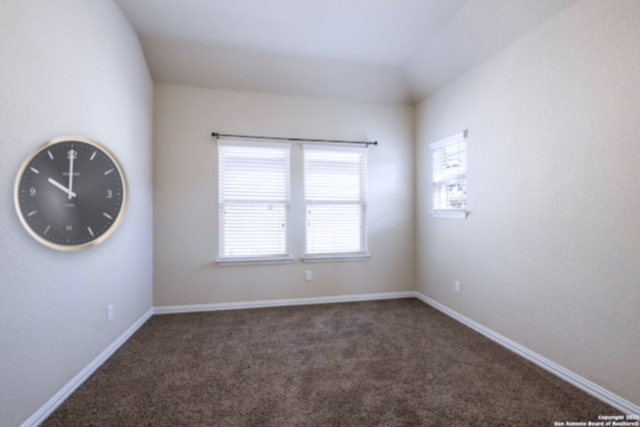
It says 10 h 00 min
